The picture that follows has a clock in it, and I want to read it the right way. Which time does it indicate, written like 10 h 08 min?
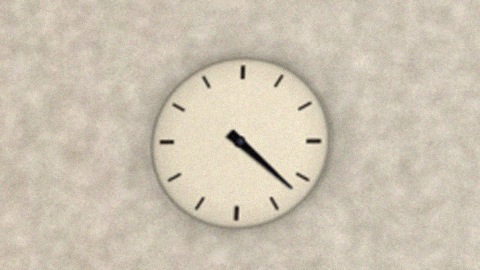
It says 4 h 22 min
